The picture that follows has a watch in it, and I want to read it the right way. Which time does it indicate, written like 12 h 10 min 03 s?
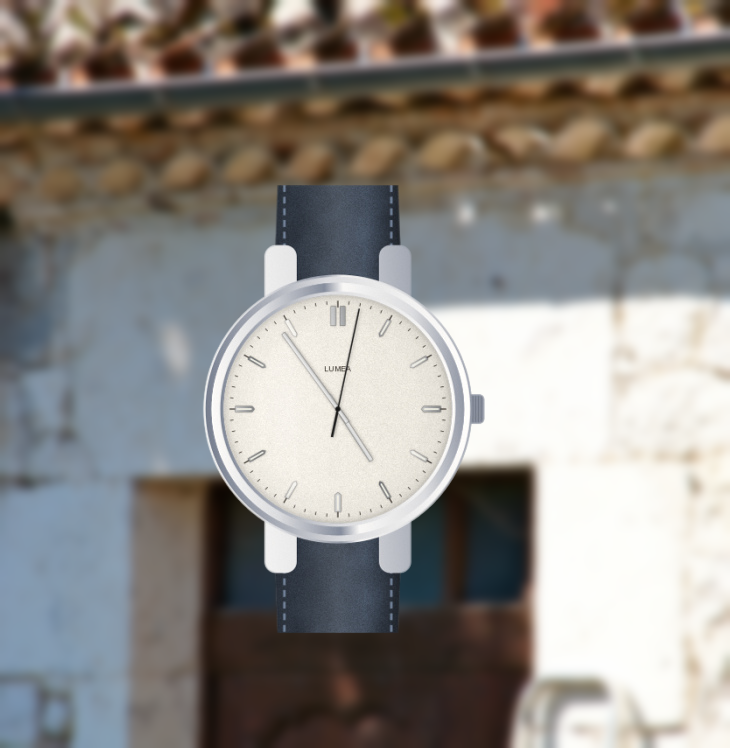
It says 4 h 54 min 02 s
